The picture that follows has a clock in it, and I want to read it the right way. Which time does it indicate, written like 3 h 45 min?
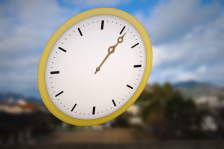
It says 1 h 06 min
